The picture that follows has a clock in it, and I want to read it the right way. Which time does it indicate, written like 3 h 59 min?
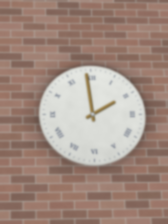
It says 1 h 59 min
